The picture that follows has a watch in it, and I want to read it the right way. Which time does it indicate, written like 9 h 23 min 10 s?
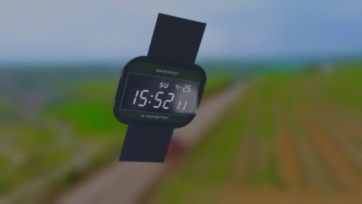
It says 15 h 52 min 11 s
